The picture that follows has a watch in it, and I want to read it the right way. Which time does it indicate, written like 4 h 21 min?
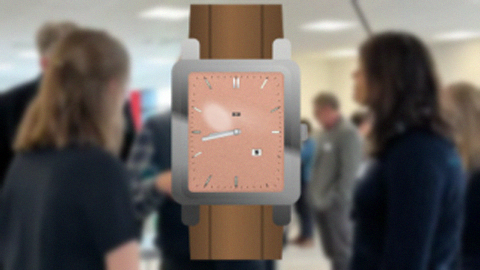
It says 8 h 43 min
